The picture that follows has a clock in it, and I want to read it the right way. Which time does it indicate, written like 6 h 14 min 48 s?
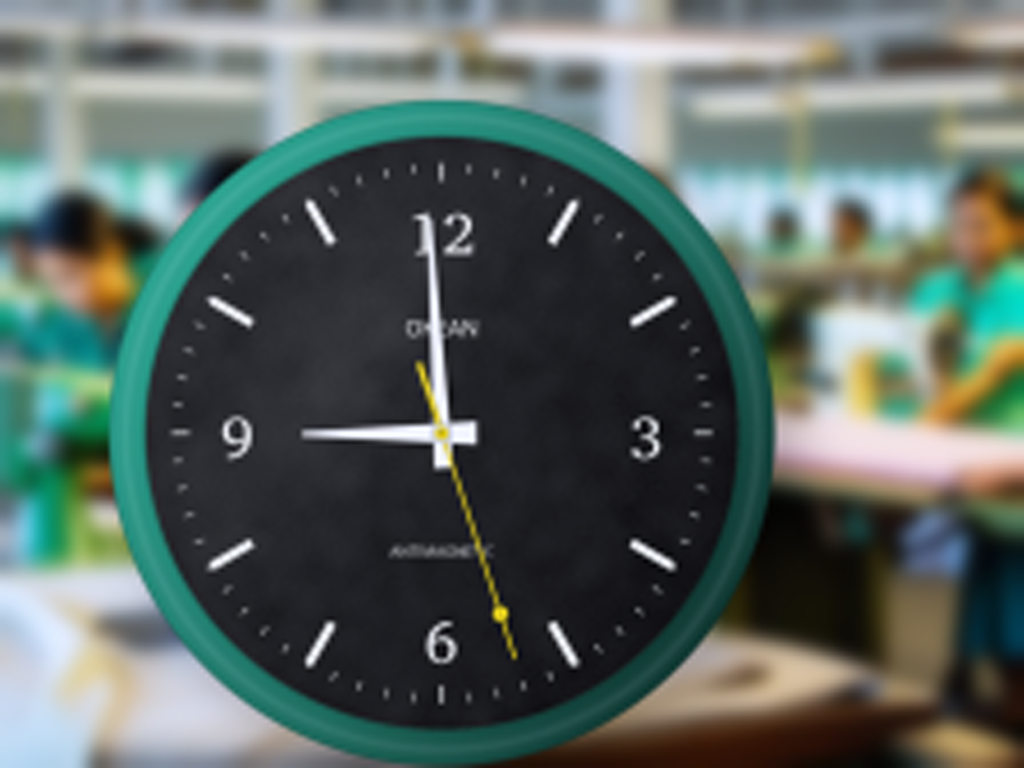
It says 8 h 59 min 27 s
